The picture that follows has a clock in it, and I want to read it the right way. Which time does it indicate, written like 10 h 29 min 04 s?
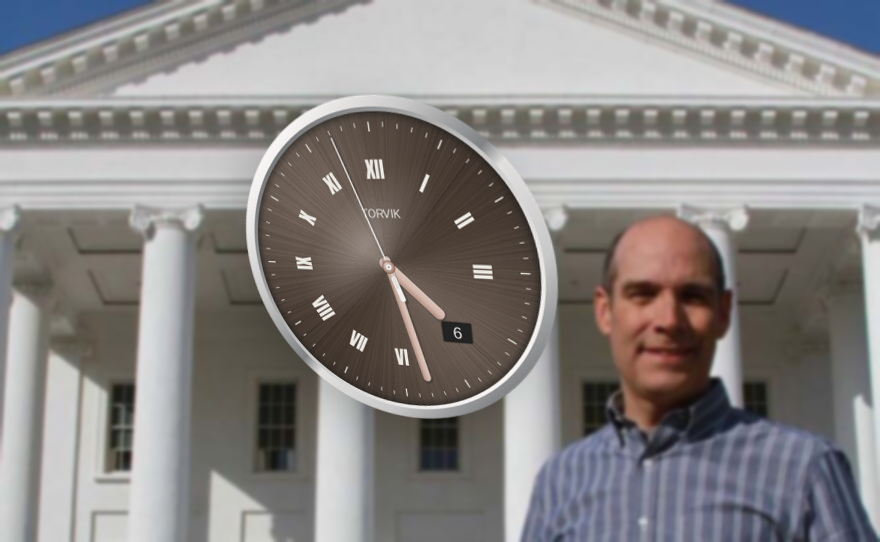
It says 4 h 27 min 57 s
